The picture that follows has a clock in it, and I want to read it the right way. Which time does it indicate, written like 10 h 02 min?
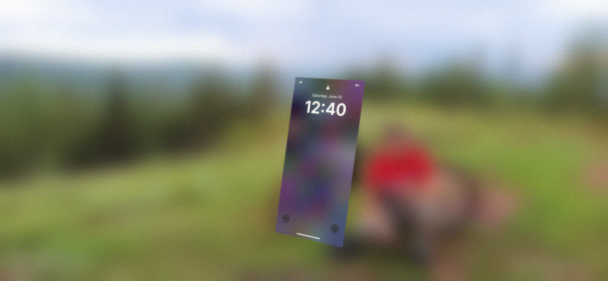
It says 12 h 40 min
